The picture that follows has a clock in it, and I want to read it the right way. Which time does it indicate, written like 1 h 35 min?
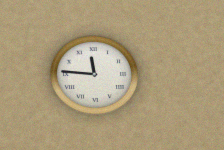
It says 11 h 46 min
